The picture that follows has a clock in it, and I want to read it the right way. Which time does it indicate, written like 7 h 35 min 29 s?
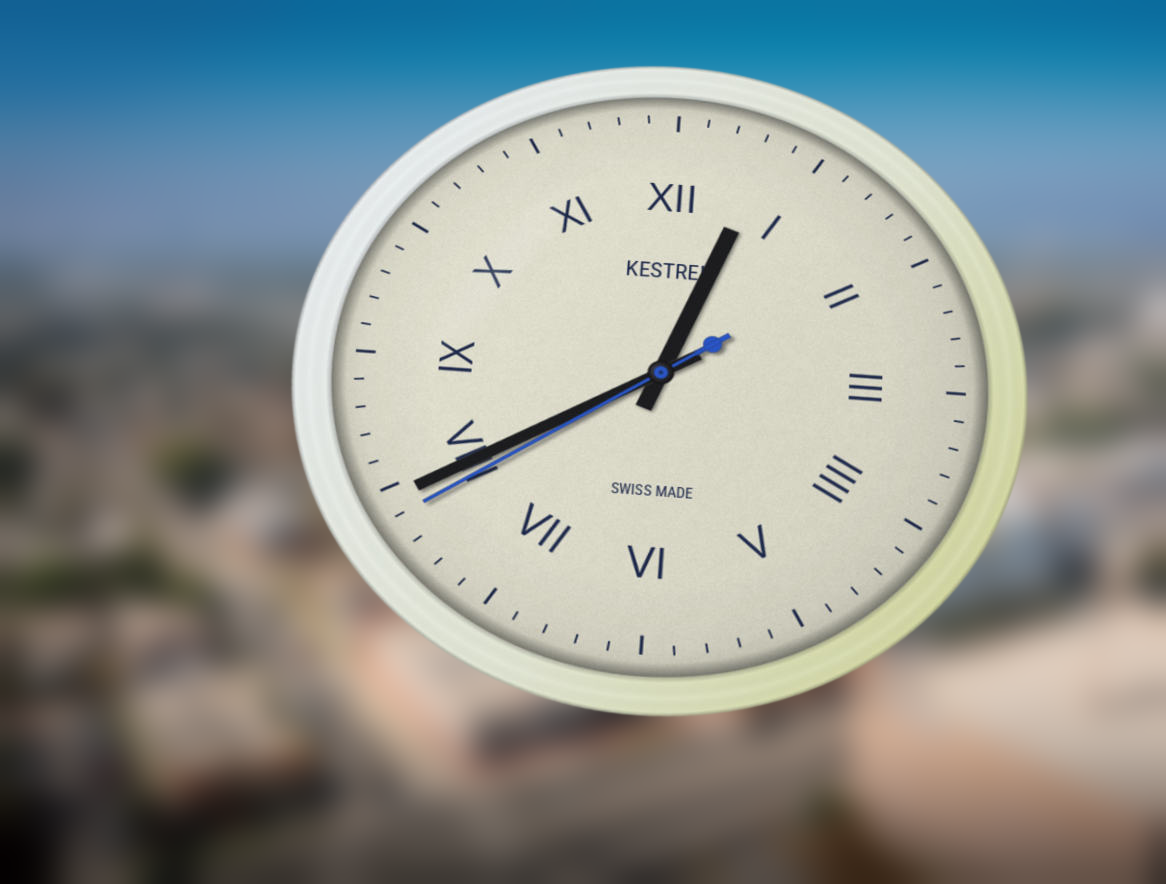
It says 12 h 39 min 39 s
